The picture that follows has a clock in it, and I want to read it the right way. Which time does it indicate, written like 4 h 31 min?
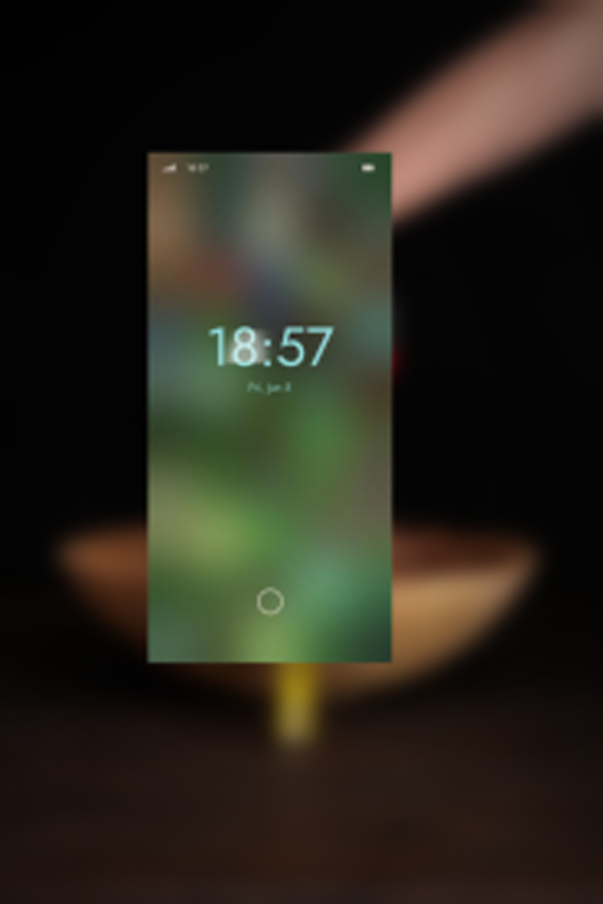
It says 18 h 57 min
